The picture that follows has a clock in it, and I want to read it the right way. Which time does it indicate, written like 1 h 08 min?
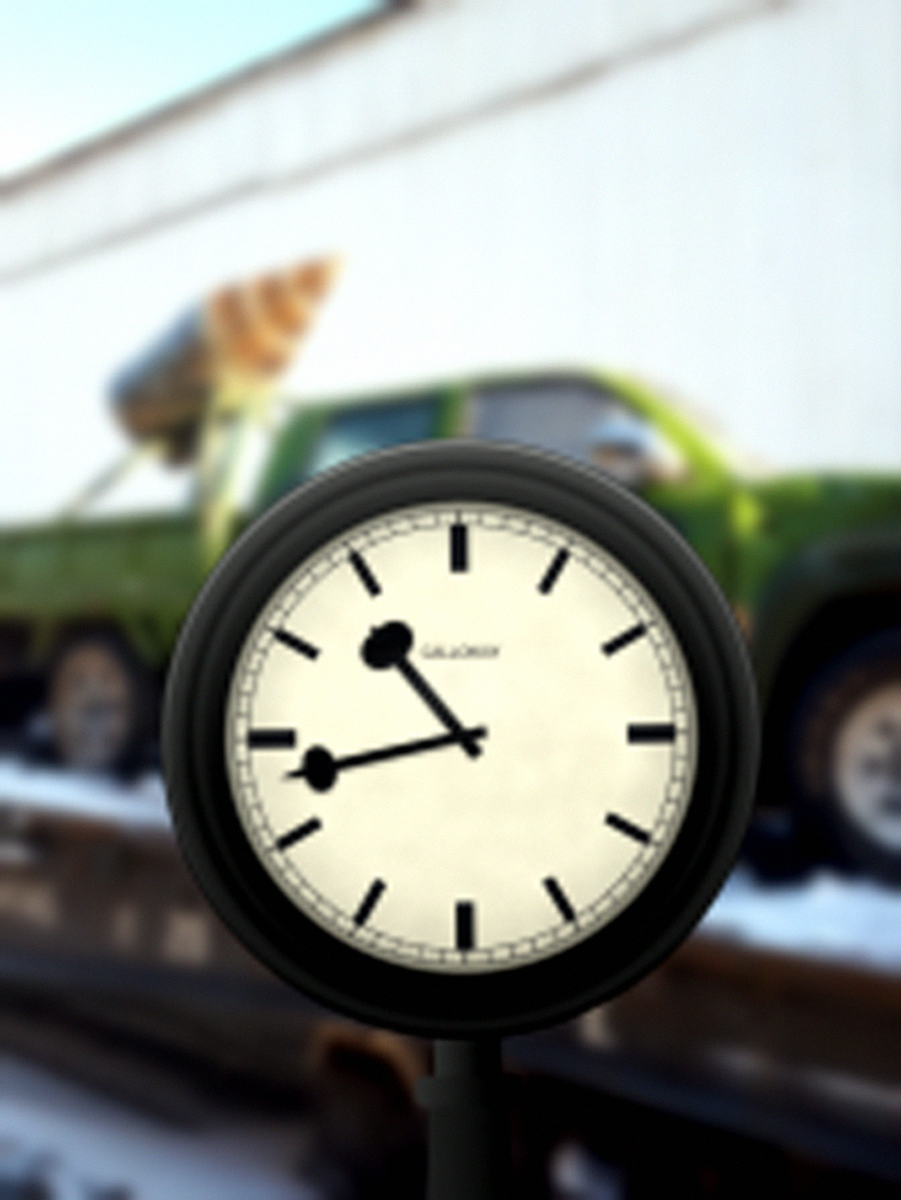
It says 10 h 43 min
